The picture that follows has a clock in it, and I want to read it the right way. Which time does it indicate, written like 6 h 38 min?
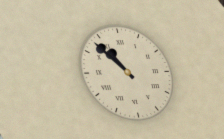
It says 10 h 53 min
